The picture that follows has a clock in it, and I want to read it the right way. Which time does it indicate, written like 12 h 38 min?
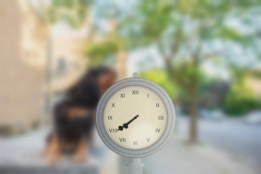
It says 7 h 39 min
